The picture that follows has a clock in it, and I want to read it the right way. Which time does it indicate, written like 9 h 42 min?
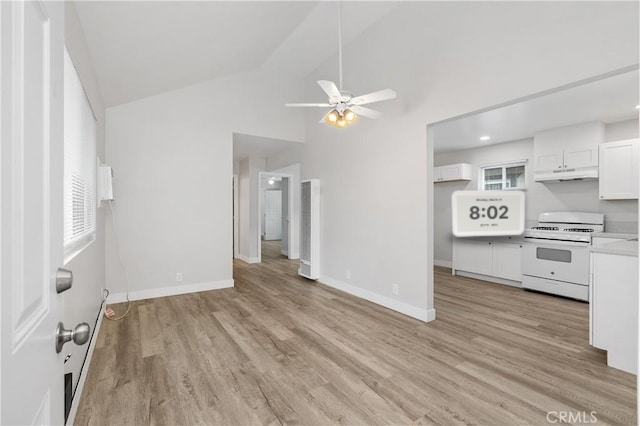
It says 8 h 02 min
